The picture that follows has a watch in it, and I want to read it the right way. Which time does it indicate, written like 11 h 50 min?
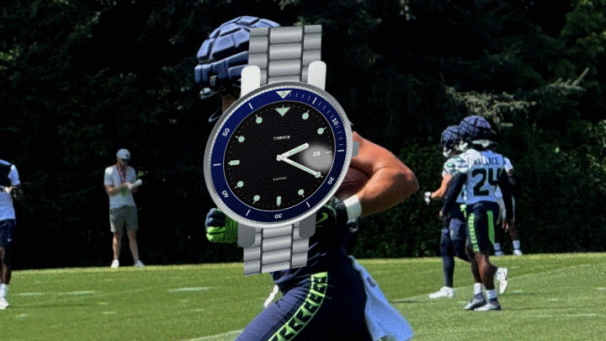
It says 2 h 20 min
